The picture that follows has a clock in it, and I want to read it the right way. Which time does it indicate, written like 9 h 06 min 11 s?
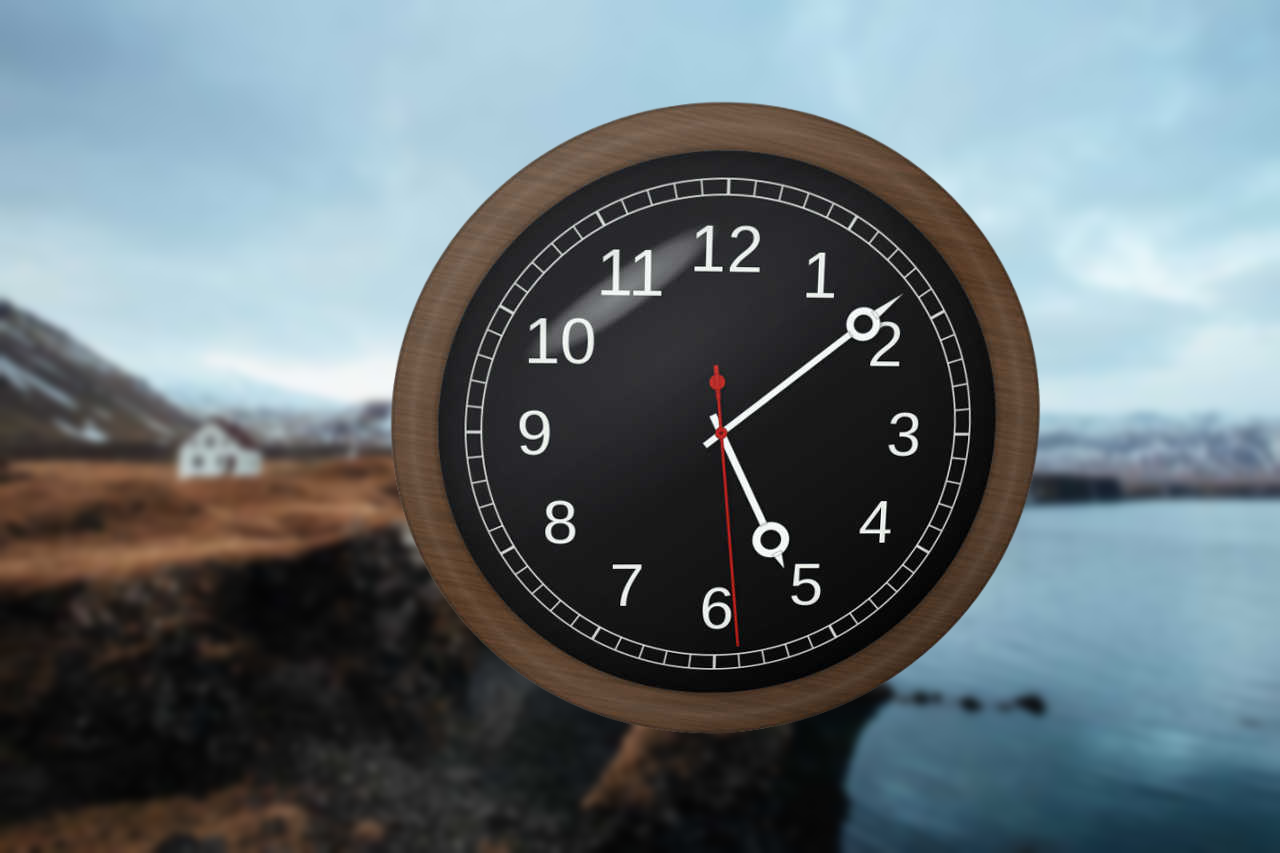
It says 5 h 08 min 29 s
